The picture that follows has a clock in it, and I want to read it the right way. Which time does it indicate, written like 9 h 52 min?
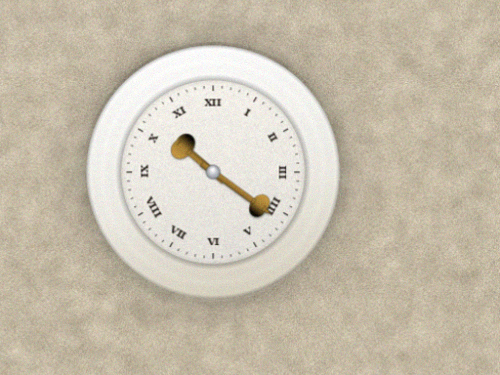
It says 10 h 21 min
